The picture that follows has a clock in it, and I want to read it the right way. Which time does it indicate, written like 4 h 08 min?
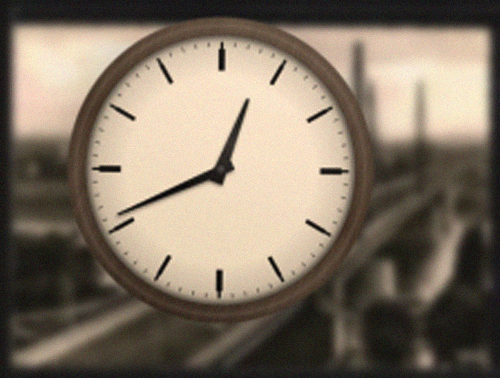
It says 12 h 41 min
